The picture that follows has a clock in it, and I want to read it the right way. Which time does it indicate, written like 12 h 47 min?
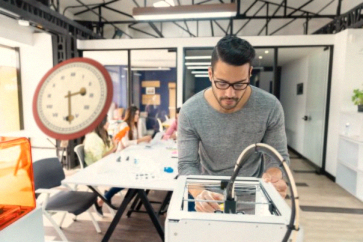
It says 2 h 28 min
